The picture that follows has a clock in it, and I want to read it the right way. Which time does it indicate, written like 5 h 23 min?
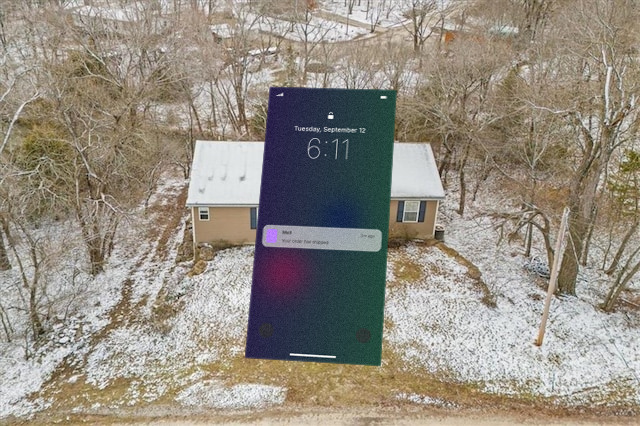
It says 6 h 11 min
